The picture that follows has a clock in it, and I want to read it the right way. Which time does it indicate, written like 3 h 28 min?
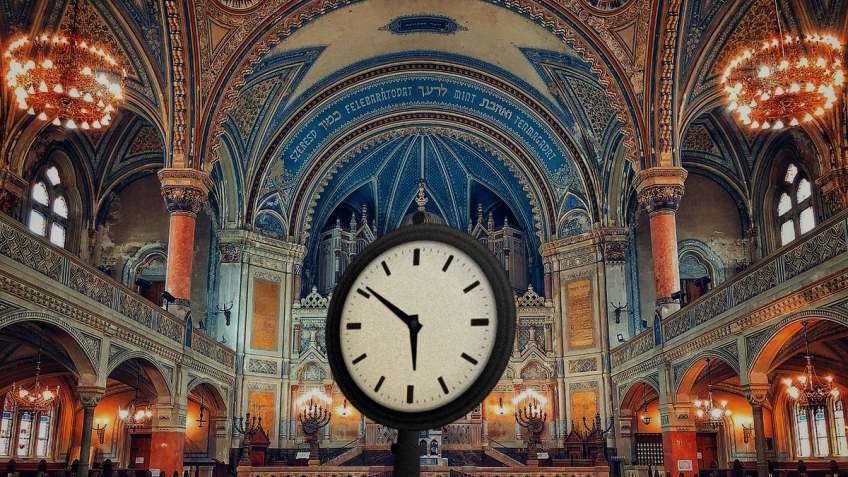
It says 5 h 51 min
